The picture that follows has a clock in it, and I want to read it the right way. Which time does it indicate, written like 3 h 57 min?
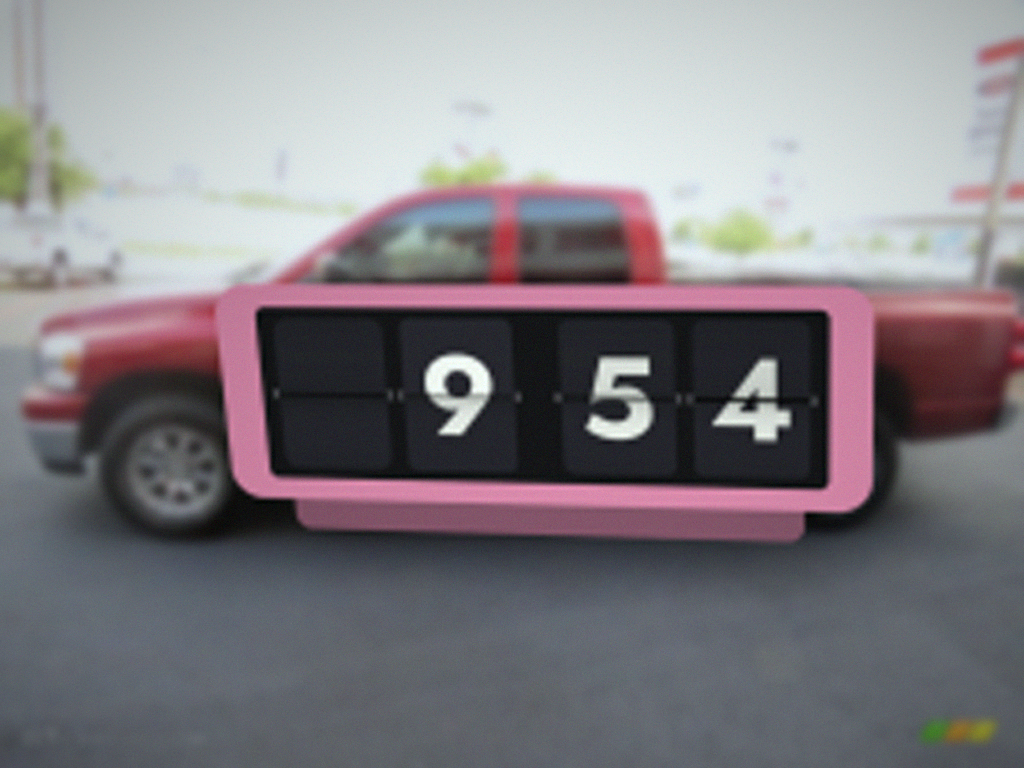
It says 9 h 54 min
